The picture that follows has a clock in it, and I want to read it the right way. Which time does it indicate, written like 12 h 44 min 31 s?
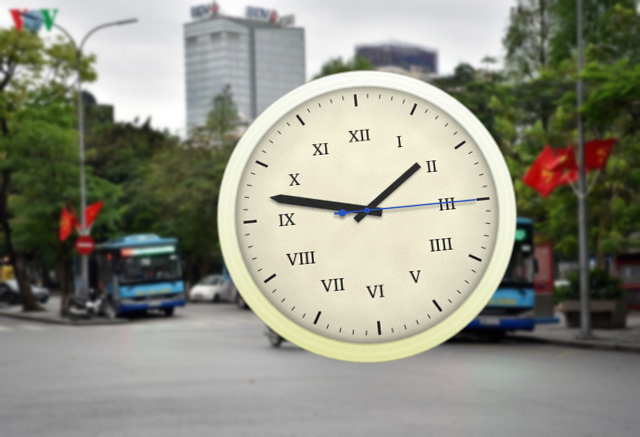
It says 1 h 47 min 15 s
